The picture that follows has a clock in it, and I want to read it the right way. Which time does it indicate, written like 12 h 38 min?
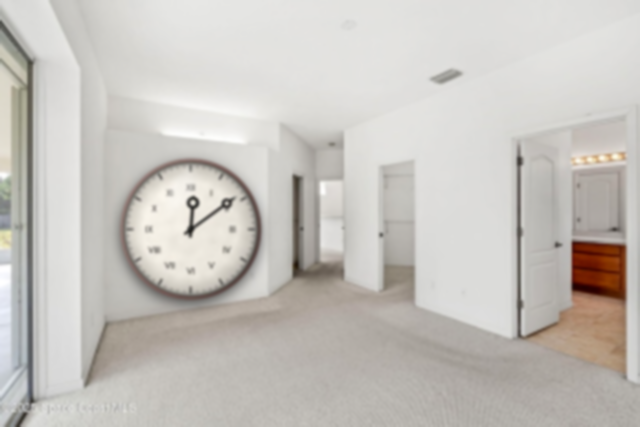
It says 12 h 09 min
